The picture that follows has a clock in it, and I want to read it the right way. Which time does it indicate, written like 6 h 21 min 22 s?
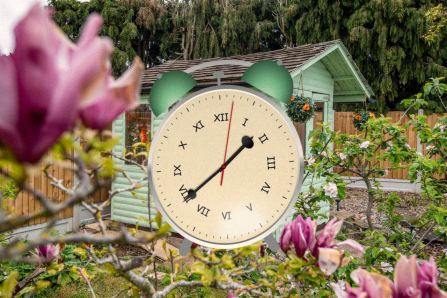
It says 1 h 39 min 02 s
